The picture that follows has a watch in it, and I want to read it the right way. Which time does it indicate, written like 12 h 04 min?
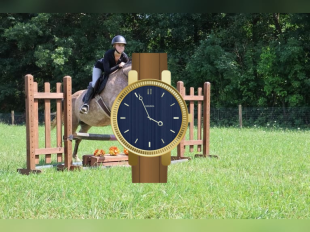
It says 3 h 56 min
